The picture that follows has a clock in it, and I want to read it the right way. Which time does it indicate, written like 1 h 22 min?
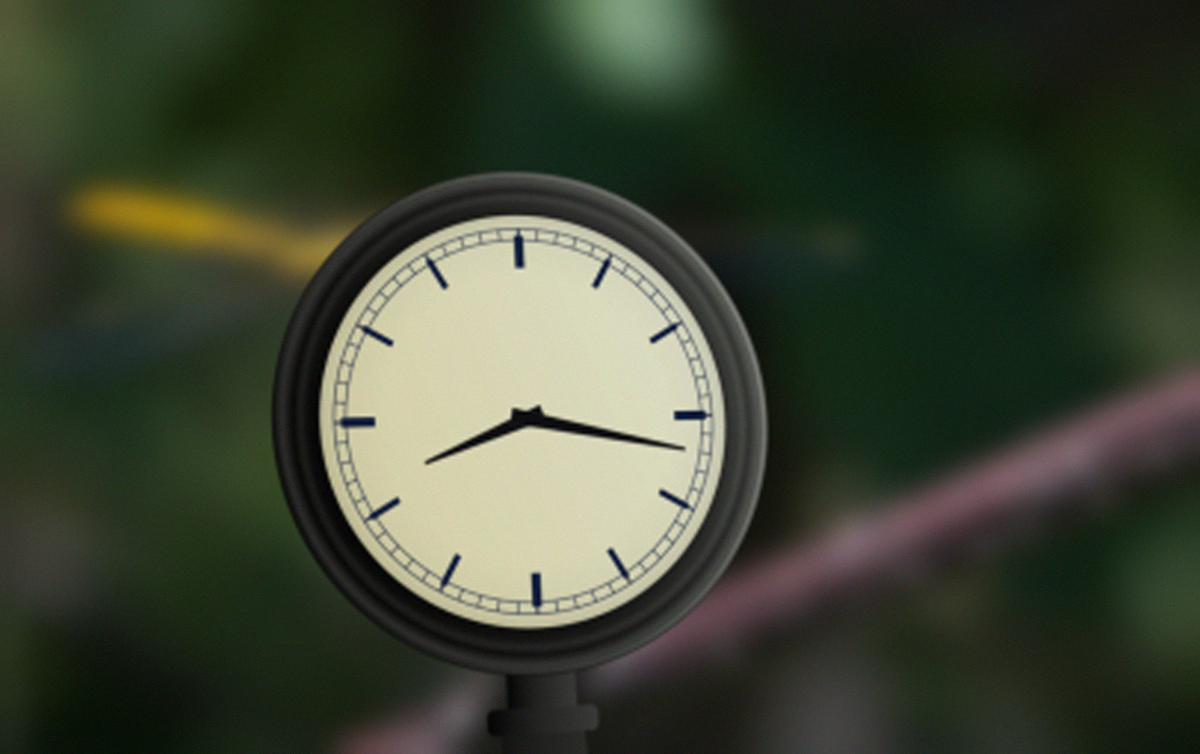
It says 8 h 17 min
